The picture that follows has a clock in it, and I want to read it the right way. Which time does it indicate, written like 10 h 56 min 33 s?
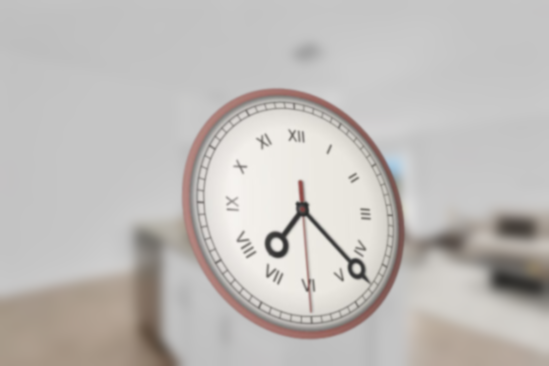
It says 7 h 22 min 30 s
